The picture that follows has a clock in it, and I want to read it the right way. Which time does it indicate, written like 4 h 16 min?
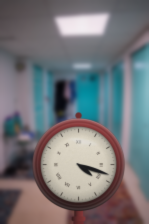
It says 4 h 18 min
